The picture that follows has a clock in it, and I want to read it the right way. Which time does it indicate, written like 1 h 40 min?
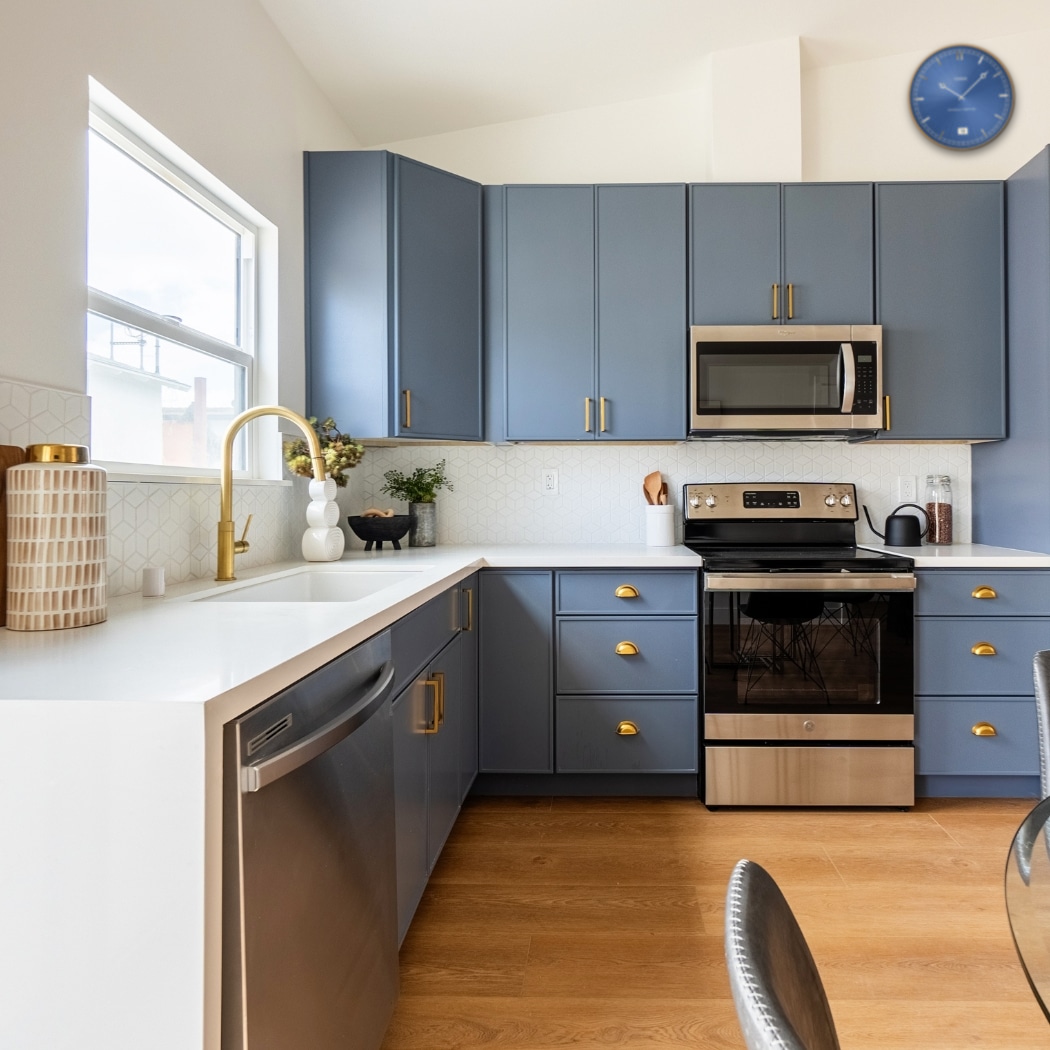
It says 10 h 08 min
